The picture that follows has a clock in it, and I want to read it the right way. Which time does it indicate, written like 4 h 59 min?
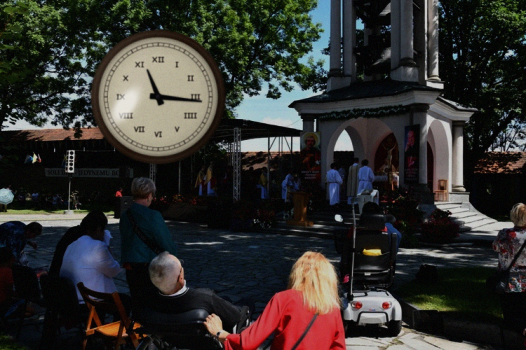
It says 11 h 16 min
